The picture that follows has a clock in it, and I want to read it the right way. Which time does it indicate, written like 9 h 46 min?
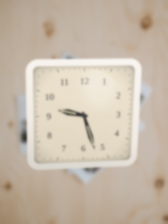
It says 9 h 27 min
